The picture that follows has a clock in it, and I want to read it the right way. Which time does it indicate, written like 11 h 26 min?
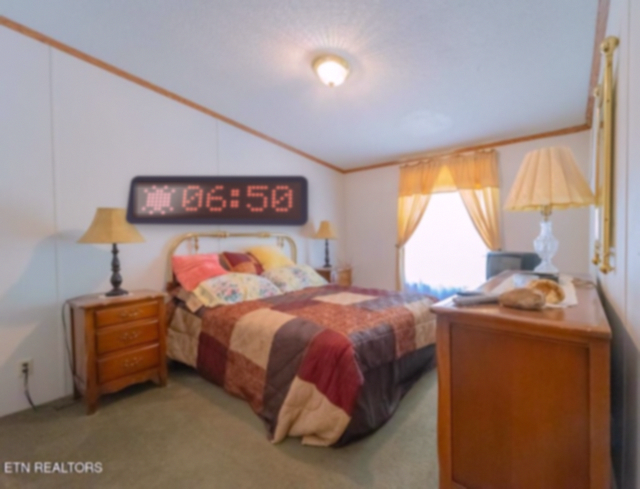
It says 6 h 50 min
